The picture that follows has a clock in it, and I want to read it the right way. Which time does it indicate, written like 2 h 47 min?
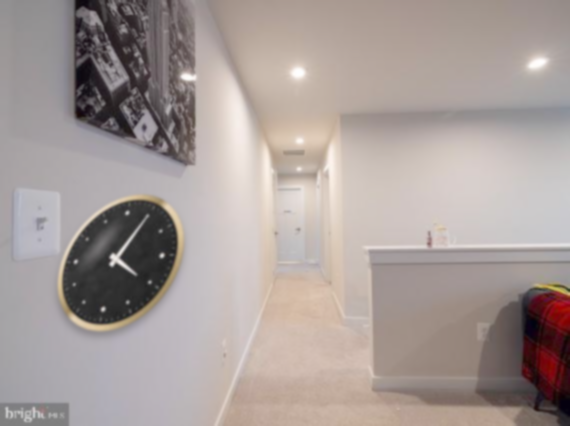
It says 4 h 05 min
